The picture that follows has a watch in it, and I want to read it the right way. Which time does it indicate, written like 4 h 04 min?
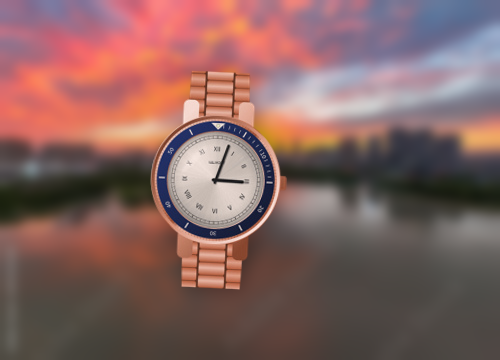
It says 3 h 03 min
